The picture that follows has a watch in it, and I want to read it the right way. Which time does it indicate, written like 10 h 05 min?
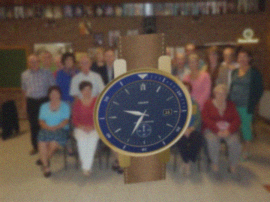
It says 9 h 35 min
